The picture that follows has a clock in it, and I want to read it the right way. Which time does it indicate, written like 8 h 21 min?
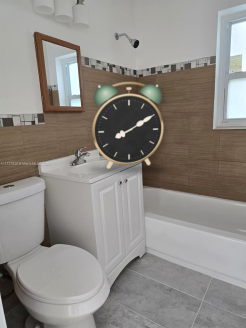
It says 8 h 10 min
